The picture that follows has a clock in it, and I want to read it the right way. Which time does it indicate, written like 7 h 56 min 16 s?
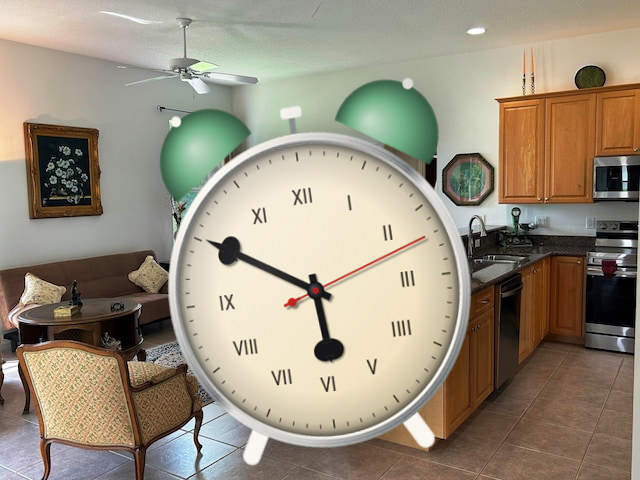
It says 5 h 50 min 12 s
